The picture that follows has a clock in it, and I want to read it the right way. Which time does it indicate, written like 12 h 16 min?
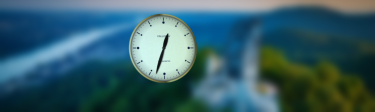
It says 12 h 33 min
